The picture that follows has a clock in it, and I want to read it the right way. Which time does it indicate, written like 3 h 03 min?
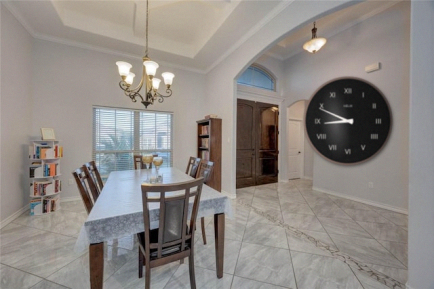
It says 8 h 49 min
